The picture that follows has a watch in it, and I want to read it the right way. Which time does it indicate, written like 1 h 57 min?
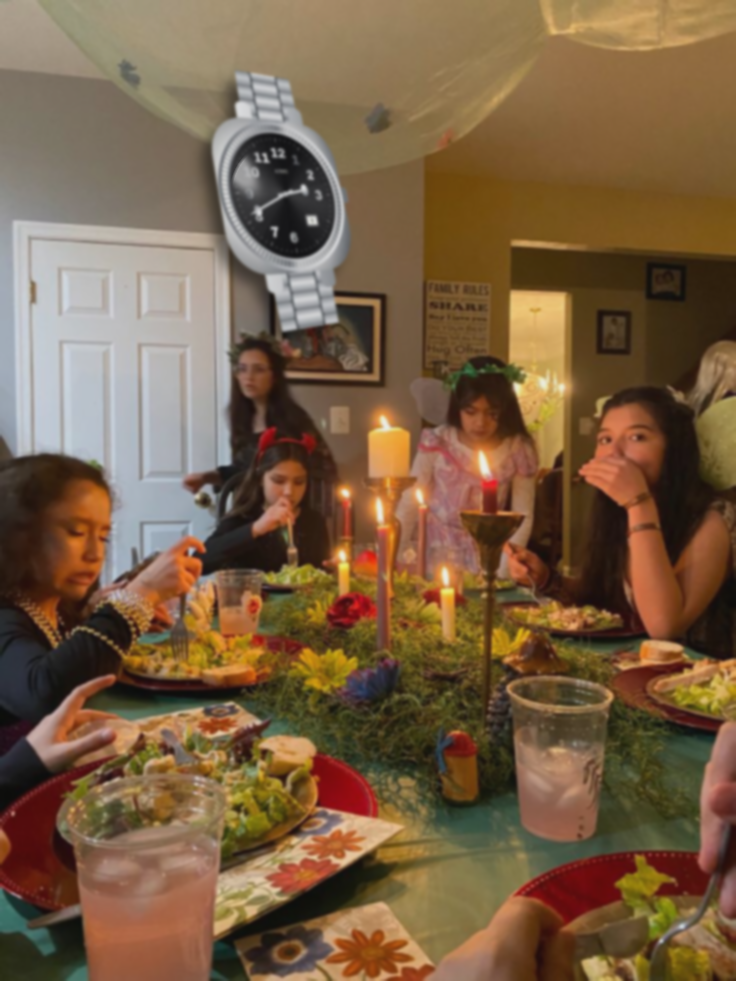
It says 2 h 41 min
